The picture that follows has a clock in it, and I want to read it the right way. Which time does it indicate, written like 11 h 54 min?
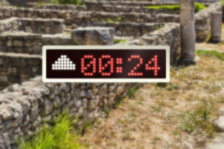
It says 0 h 24 min
